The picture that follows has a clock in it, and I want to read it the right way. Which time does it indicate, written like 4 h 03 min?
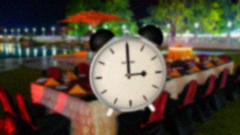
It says 3 h 00 min
